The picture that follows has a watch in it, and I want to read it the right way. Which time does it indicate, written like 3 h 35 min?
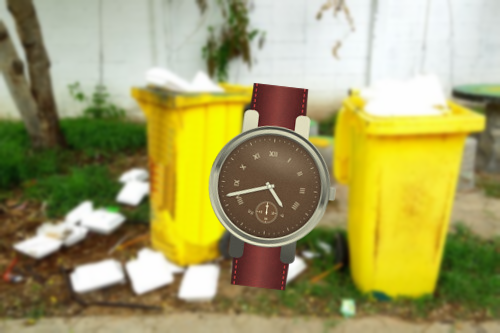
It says 4 h 42 min
